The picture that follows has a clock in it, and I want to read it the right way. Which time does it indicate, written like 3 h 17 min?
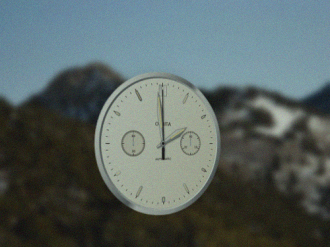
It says 1 h 59 min
